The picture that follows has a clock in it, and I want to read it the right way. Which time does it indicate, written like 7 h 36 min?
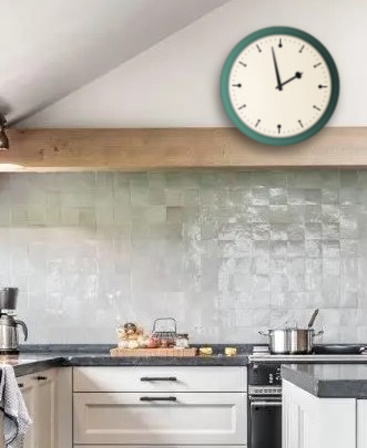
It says 1 h 58 min
